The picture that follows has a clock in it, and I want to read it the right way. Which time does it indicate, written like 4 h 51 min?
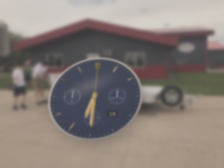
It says 6 h 30 min
